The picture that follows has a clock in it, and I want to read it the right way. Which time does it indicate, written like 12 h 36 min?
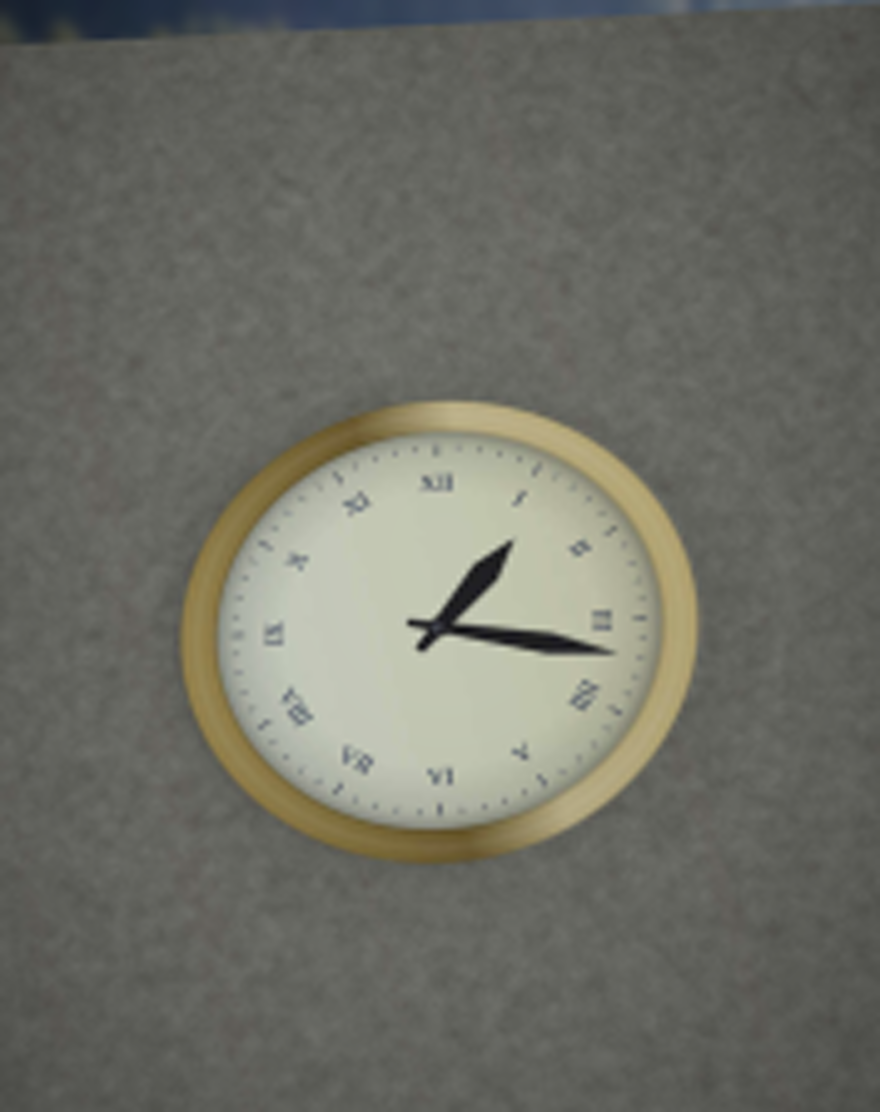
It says 1 h 17 min
